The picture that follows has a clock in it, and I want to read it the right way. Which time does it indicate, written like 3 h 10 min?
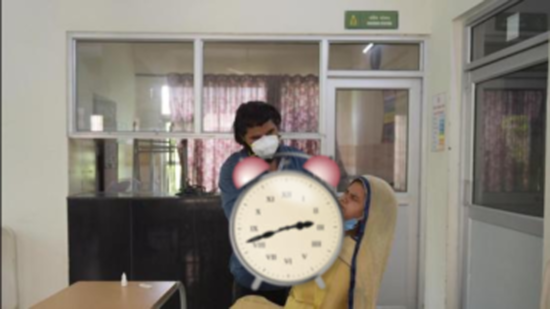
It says 2 h 42 min
